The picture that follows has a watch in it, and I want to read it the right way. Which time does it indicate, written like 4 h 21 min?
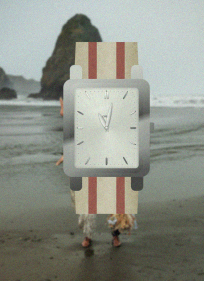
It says 11 h 02 min
